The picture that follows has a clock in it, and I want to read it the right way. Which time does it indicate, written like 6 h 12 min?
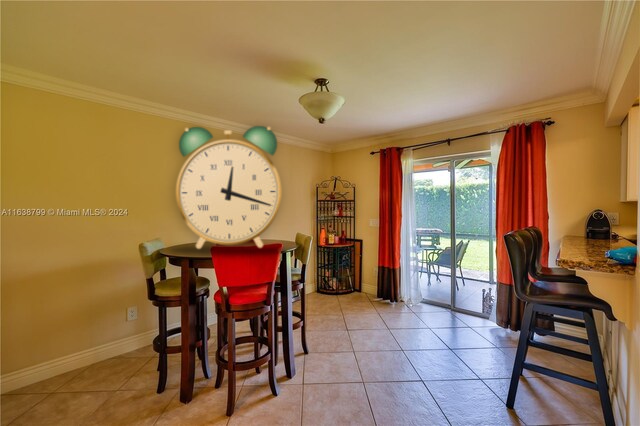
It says 12 h 18 min
